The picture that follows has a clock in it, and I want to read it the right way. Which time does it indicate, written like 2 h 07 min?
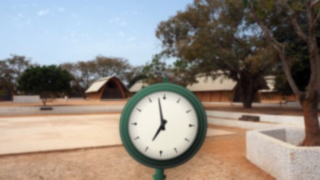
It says 6 h 58 min
